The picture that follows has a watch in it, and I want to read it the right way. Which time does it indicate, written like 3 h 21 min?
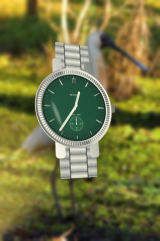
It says 12 h 36 min
